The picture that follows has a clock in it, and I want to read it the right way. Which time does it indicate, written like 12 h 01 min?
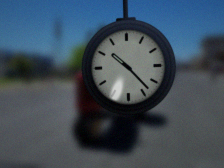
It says 10 h 23 min
